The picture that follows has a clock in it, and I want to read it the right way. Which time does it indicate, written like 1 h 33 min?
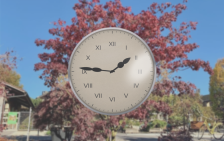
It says 1 h 46 min
